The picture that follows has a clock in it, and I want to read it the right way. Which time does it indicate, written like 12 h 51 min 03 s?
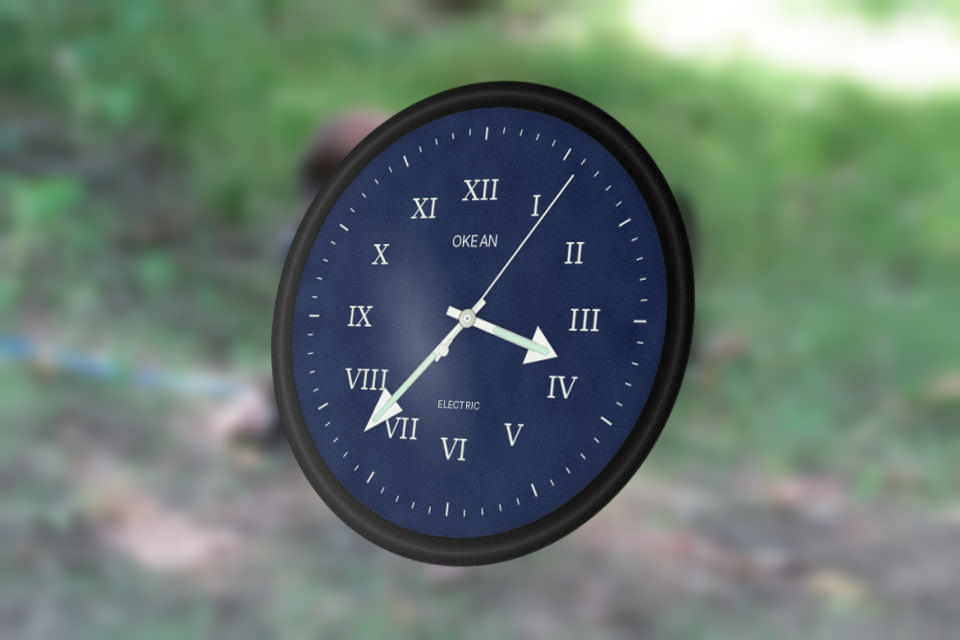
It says 3 h 37 min 06 s
